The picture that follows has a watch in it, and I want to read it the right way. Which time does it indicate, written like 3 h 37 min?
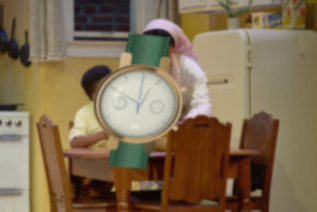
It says 12 h 50 min
